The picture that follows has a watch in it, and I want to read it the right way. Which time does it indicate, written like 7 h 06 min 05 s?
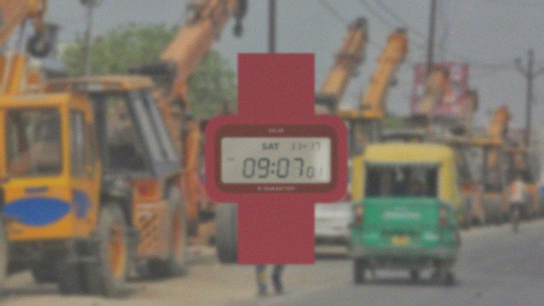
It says 9 h 07 min 01 s
